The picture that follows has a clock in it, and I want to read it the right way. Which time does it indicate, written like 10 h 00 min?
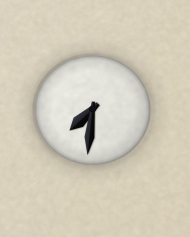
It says 7 h 31 min
